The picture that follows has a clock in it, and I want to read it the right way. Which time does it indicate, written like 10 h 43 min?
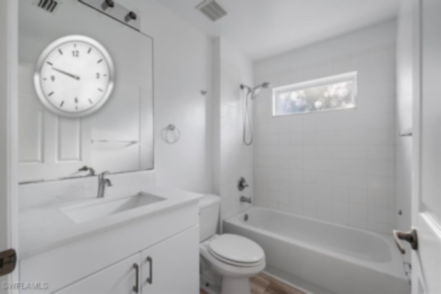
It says 9 h 49 min
